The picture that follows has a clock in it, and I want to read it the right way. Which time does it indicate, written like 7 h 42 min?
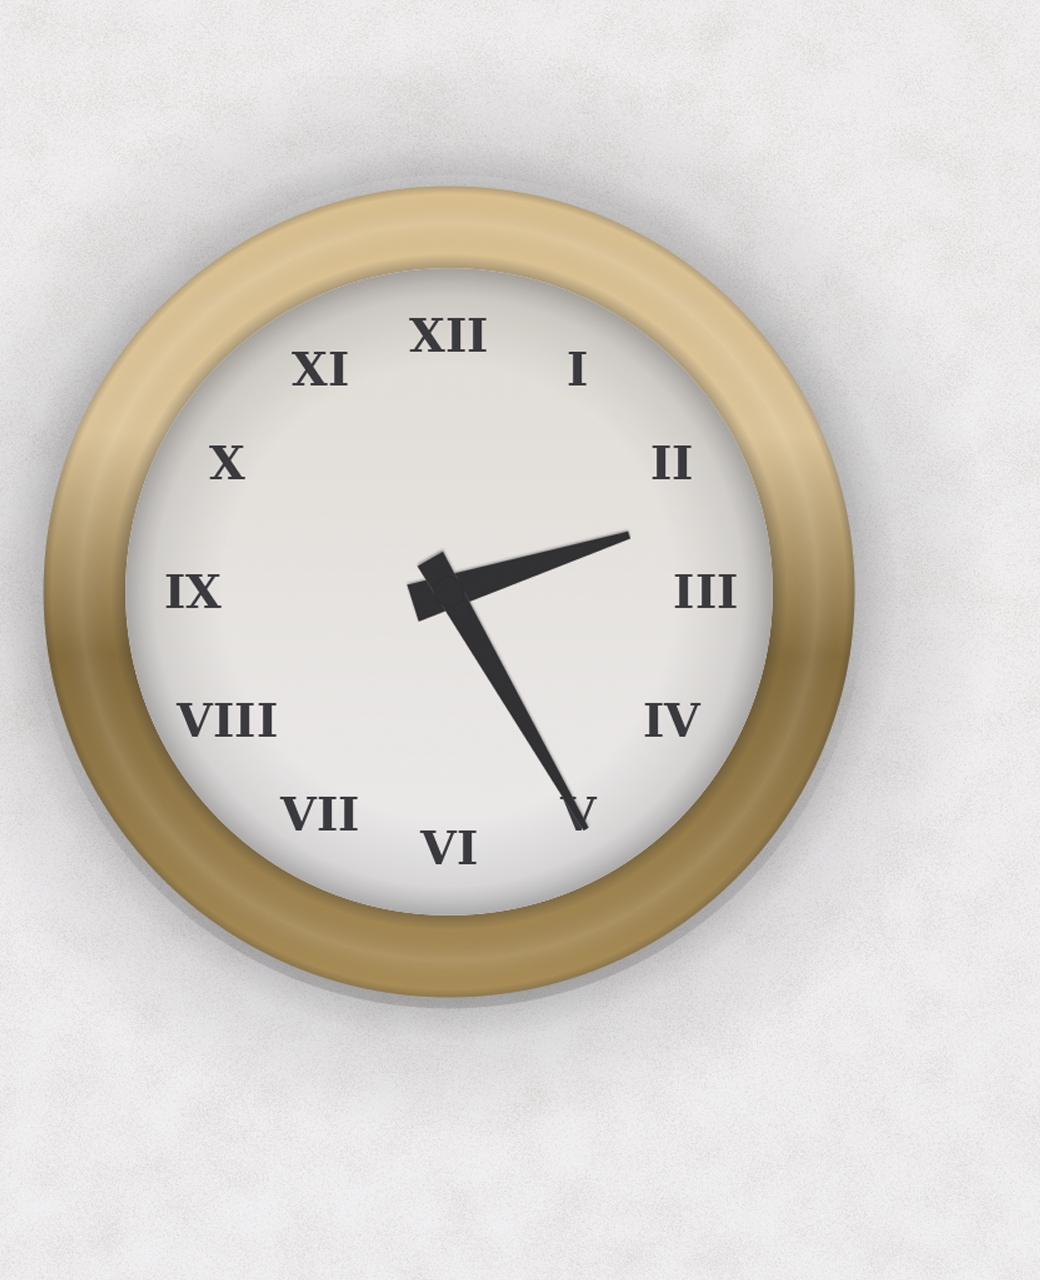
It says 2 h 25 min
